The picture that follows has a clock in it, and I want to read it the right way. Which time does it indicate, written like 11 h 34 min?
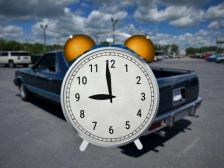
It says 8 h 59 min
